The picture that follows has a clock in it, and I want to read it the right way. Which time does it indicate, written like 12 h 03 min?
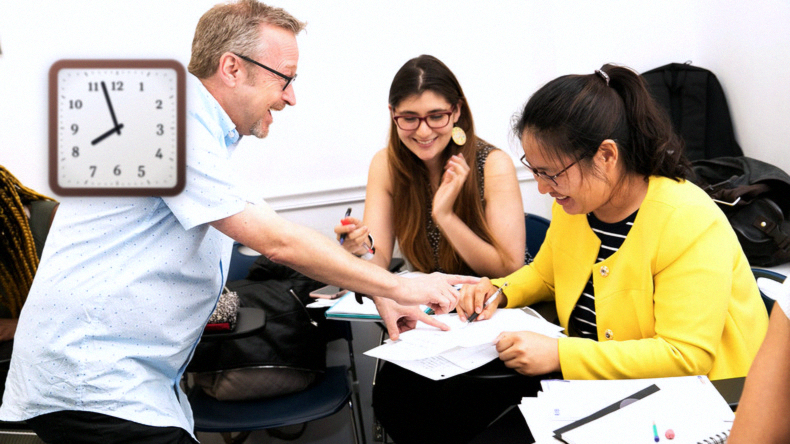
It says 7 h 57 min
